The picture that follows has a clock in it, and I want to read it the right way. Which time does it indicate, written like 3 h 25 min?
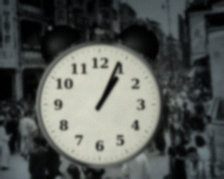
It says 1 h 04 min
